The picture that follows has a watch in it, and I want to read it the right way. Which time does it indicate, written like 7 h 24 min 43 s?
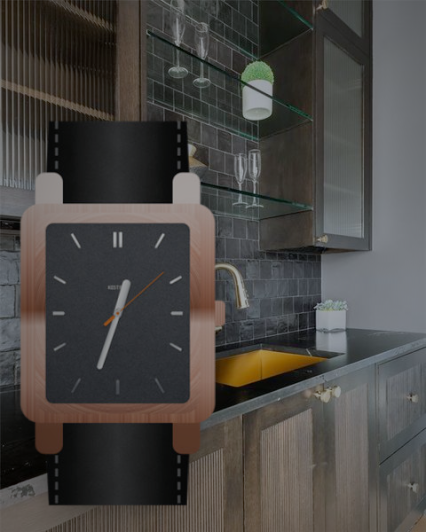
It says 12 h 33 min 08 s
